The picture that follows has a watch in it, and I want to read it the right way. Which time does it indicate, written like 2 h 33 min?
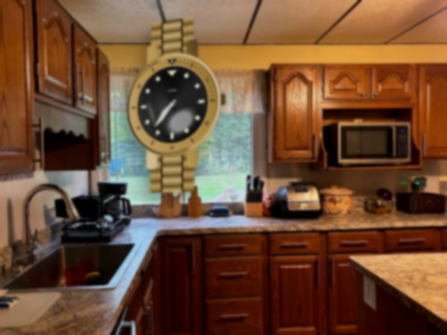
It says 7 h 37 min
